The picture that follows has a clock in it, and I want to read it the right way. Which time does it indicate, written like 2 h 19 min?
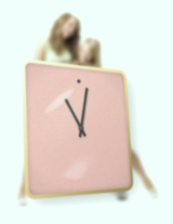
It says 11 h 02 min
